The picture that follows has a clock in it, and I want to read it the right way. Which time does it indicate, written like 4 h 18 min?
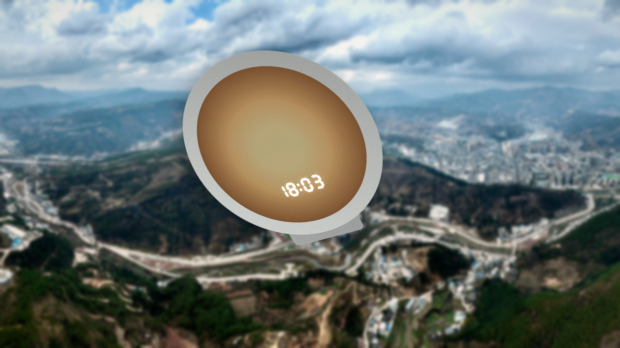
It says 18 h 03 min
